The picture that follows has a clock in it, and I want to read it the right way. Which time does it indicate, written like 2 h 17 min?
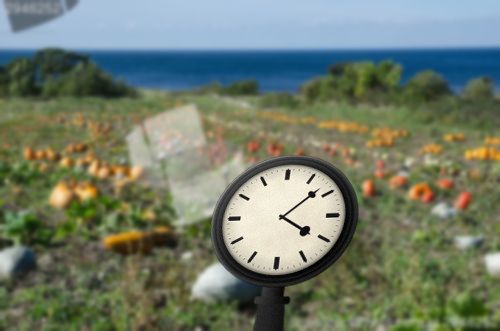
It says 4 h 08 min
